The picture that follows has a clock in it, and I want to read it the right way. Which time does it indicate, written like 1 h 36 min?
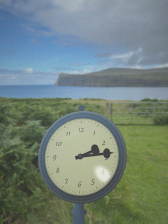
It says 2 h 14 min
